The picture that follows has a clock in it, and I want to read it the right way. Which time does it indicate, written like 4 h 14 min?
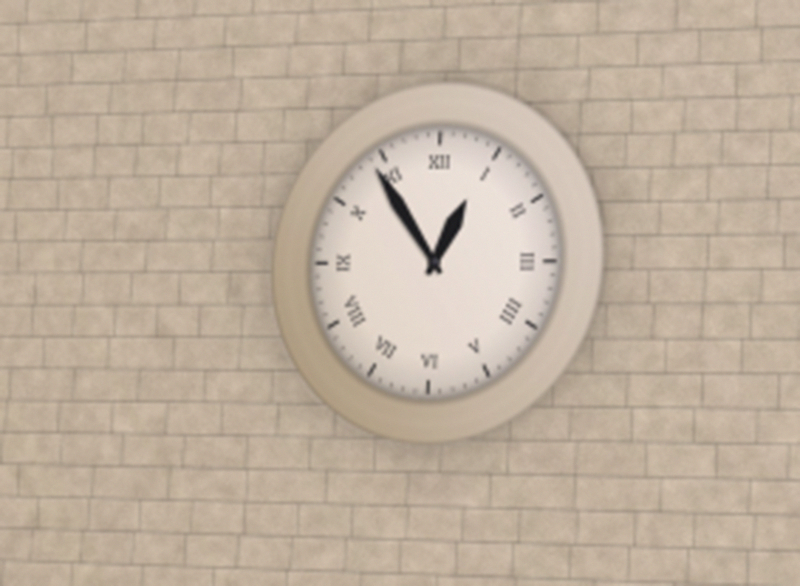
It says 12 h 54 min
